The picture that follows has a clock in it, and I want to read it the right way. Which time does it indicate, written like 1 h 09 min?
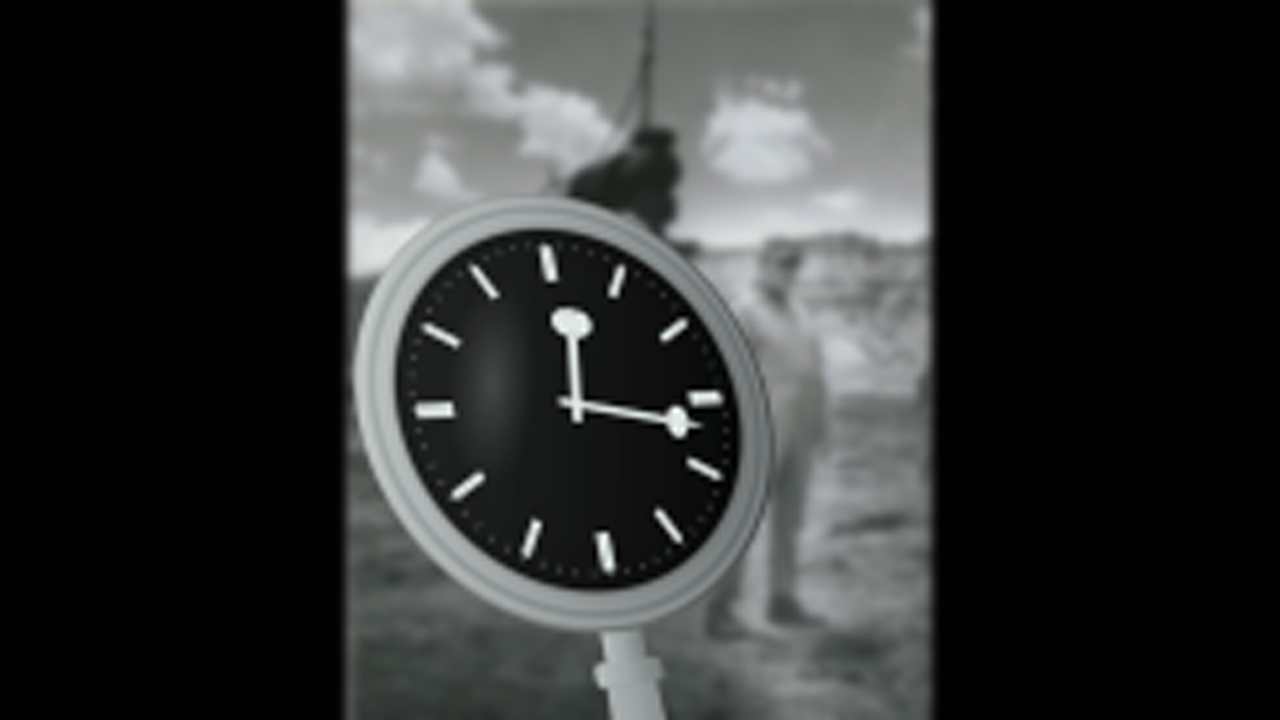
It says 12 h 17 min
